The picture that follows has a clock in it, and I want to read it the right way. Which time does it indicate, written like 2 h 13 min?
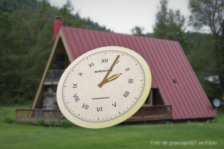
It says 2 h 04 min
